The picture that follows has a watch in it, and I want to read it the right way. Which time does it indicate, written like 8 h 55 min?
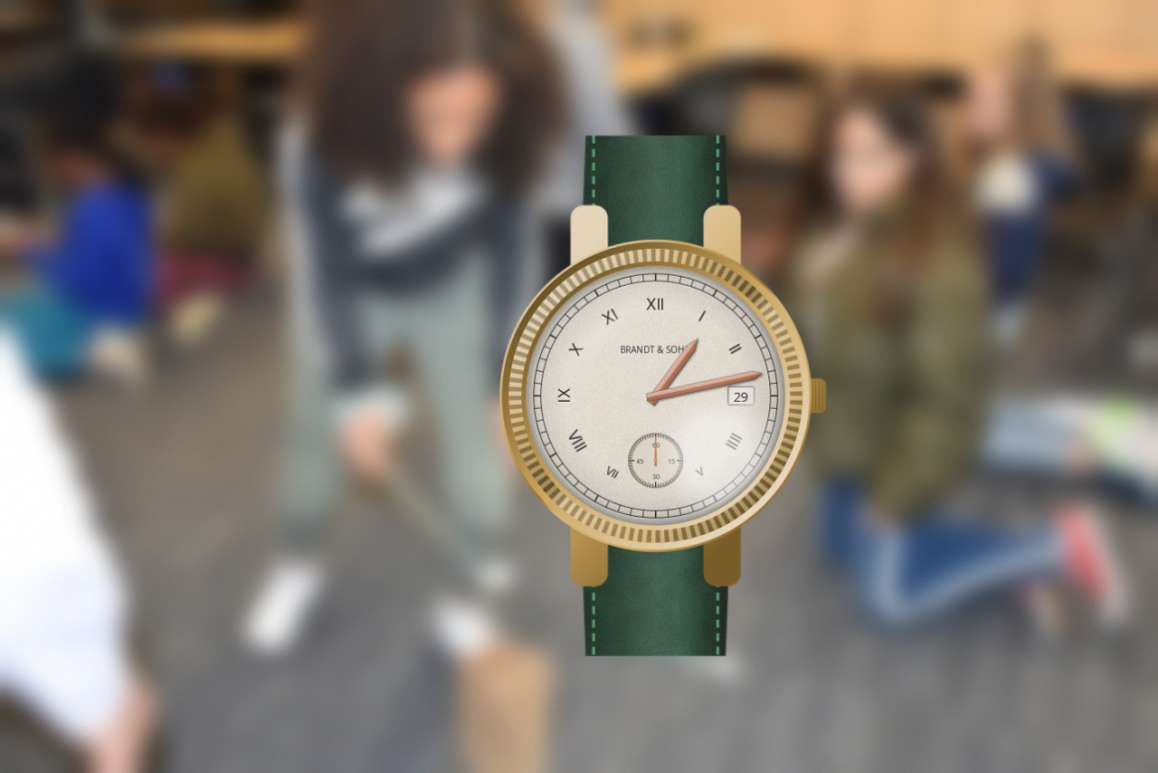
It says 1 h 13 min
